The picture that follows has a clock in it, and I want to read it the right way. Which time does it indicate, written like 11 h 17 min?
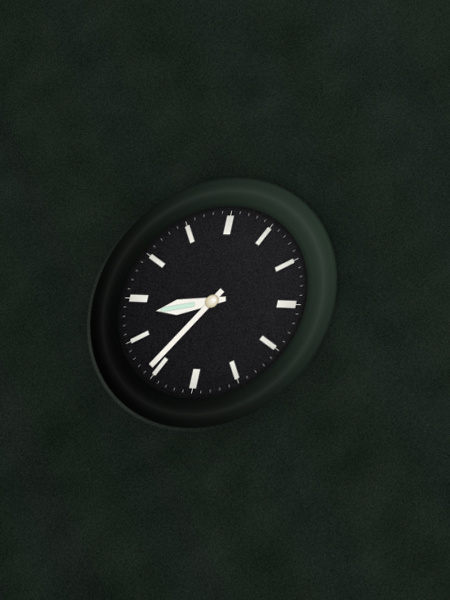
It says 8 h 36 min
